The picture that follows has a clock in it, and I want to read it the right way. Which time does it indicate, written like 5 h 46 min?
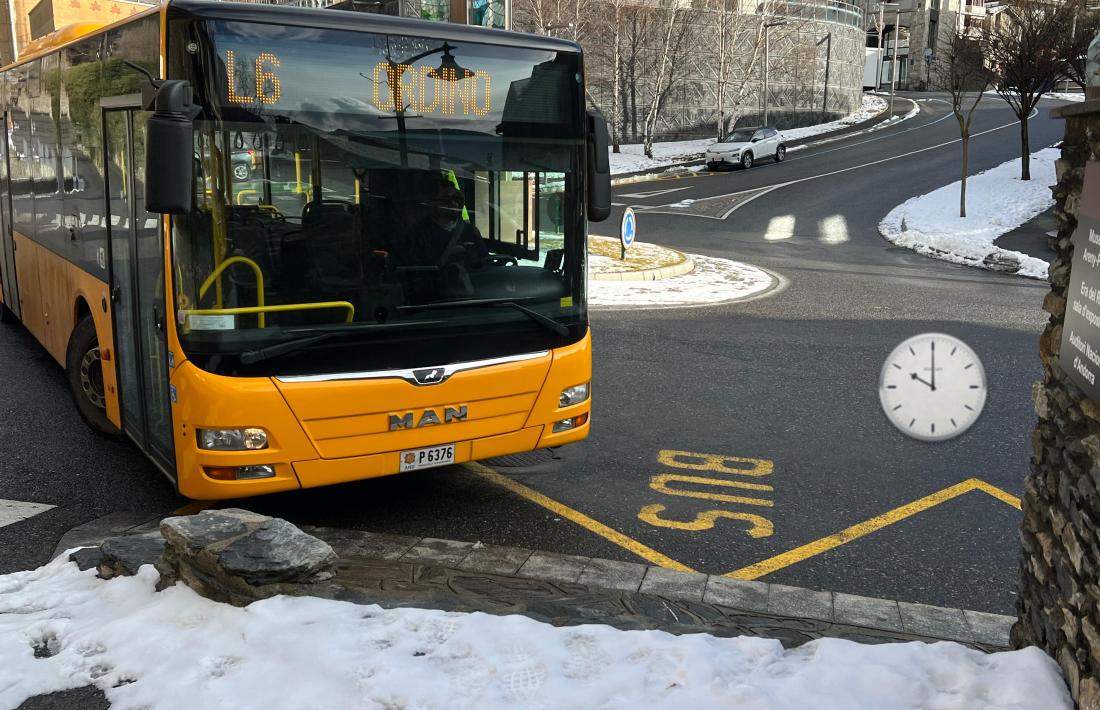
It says 10 h 00 min
